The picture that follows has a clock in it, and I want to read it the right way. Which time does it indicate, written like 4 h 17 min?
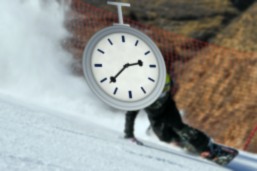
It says 2 h 38 min
